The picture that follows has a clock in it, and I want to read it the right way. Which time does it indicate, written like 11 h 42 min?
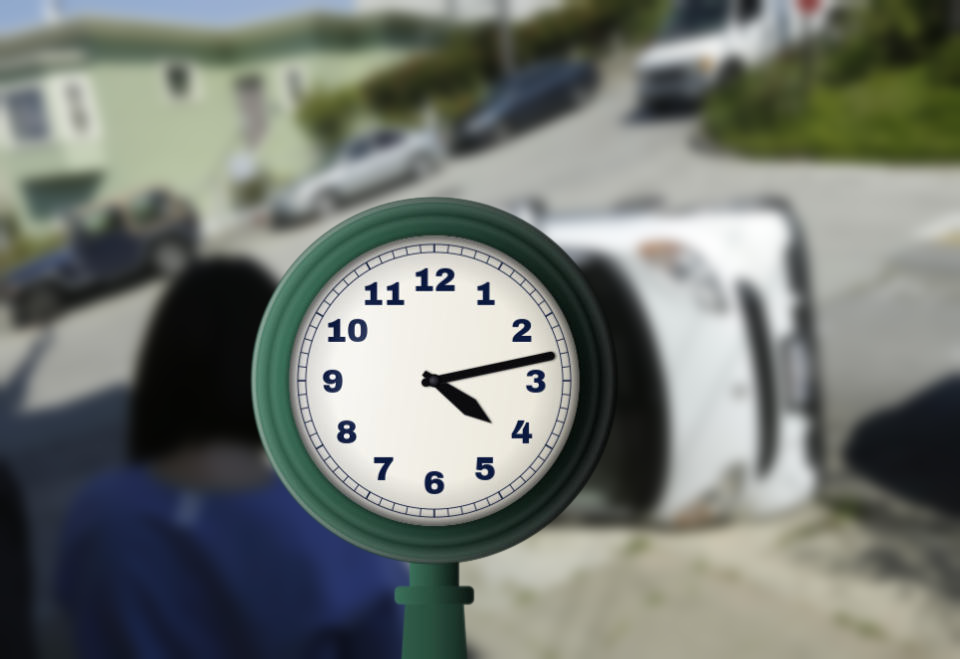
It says 4 h 13 min
